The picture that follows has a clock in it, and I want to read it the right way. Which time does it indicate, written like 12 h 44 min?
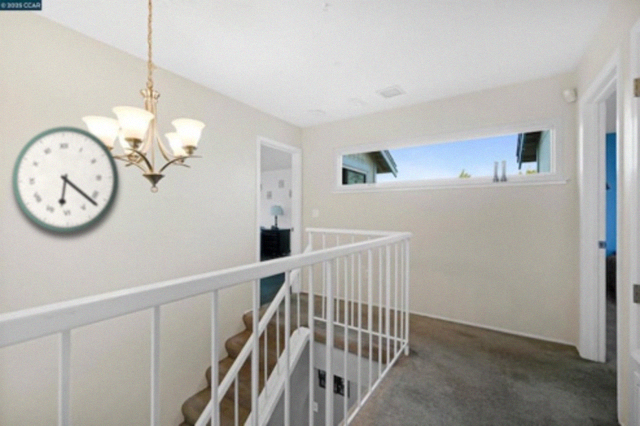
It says 6 h 22 min
